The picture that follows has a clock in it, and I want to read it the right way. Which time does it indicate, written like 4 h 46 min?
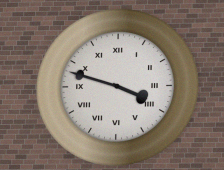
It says 3 h 48 min
